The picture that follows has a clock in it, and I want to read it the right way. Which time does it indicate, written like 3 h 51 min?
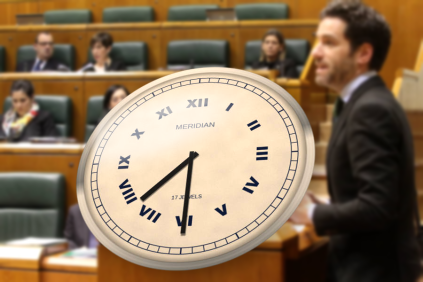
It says 7 h 30 min
